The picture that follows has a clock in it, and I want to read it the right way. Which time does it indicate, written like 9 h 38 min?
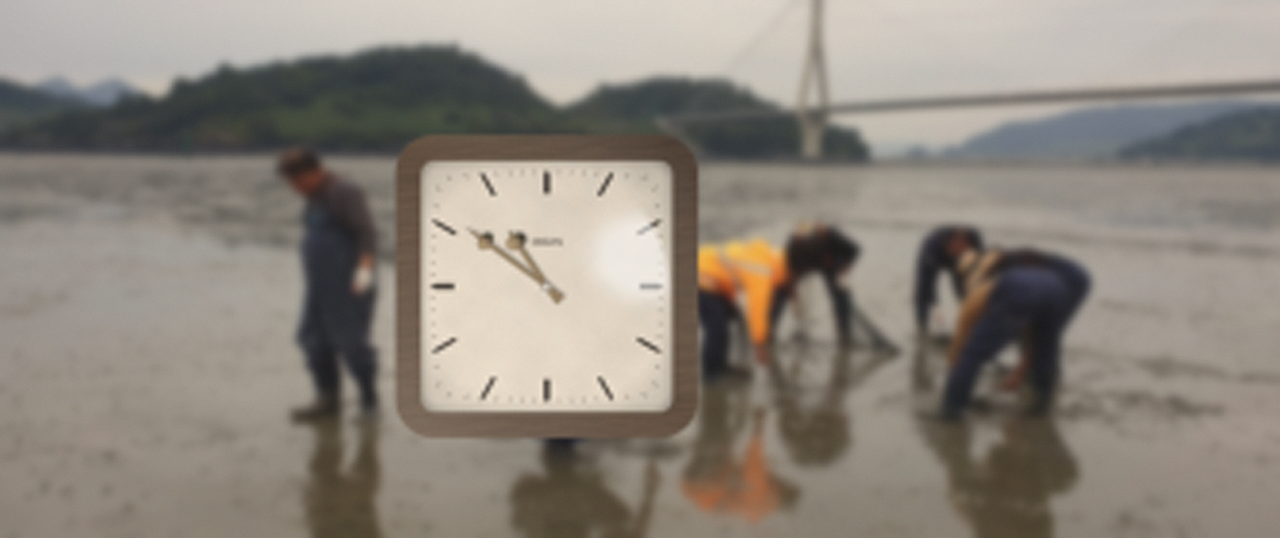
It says 10 h 51 min
